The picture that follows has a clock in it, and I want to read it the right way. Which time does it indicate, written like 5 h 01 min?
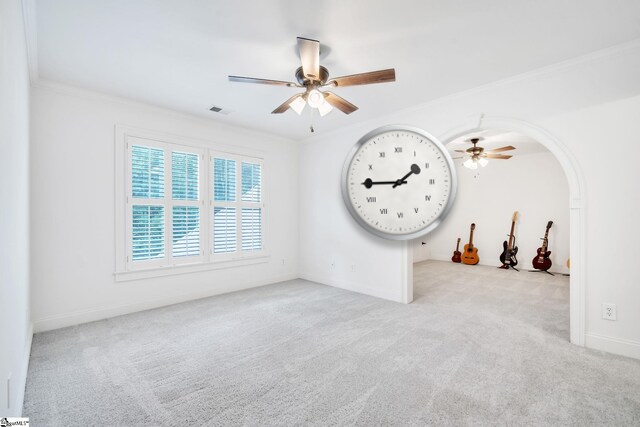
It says 1 h 45 min
